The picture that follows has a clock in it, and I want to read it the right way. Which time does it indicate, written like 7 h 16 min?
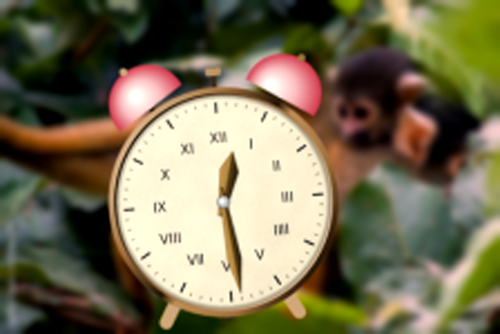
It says 12 h 29 min
